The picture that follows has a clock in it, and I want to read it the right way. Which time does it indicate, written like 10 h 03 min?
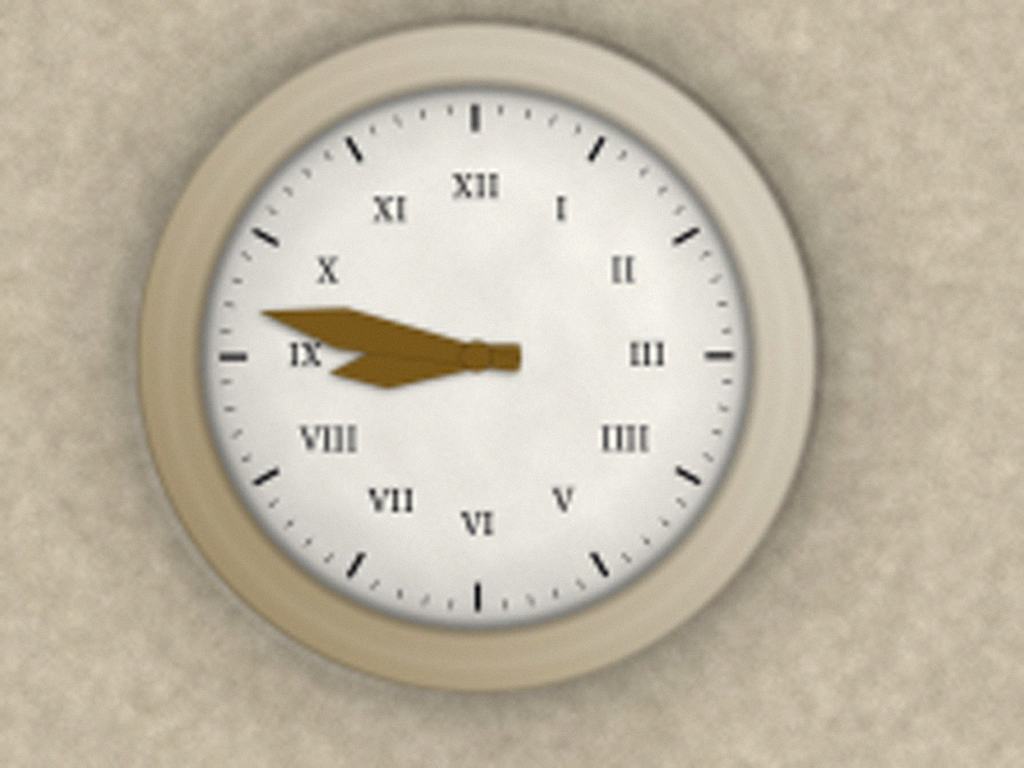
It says 8 h 47 min
